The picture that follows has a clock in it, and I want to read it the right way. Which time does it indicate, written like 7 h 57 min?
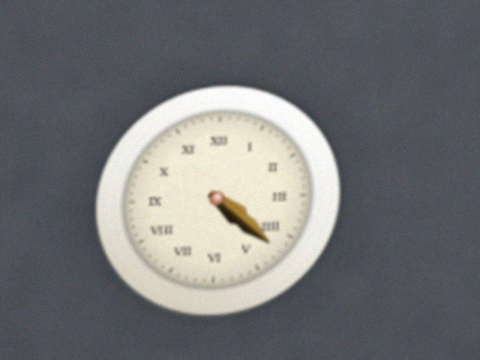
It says 4 h 22 min
